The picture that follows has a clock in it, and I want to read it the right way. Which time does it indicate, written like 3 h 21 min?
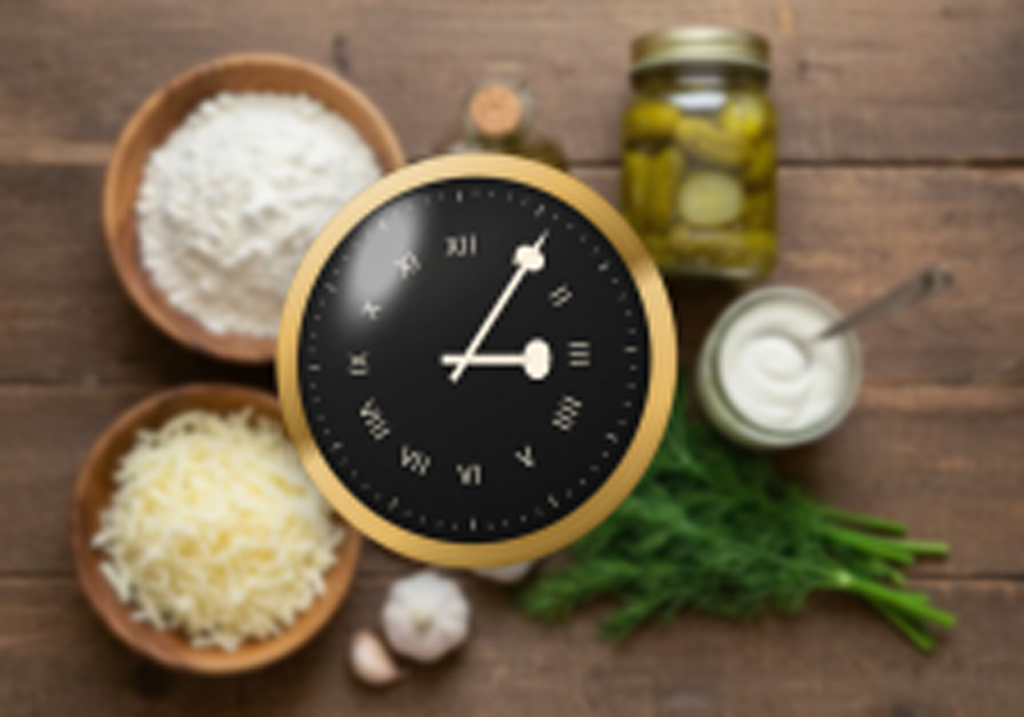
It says 3 h 06 min
